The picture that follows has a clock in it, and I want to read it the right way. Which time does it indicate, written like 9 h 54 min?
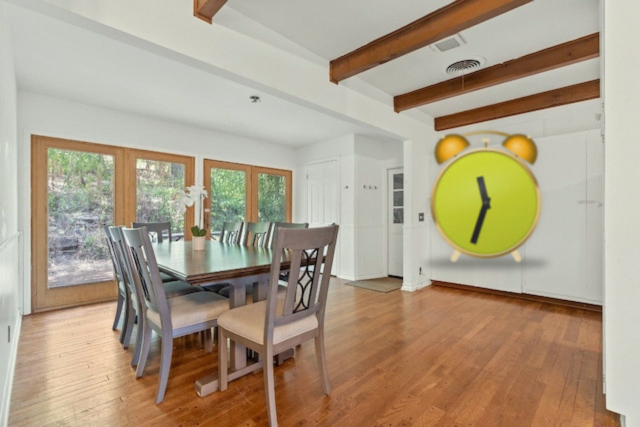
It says 11 h 33 min
